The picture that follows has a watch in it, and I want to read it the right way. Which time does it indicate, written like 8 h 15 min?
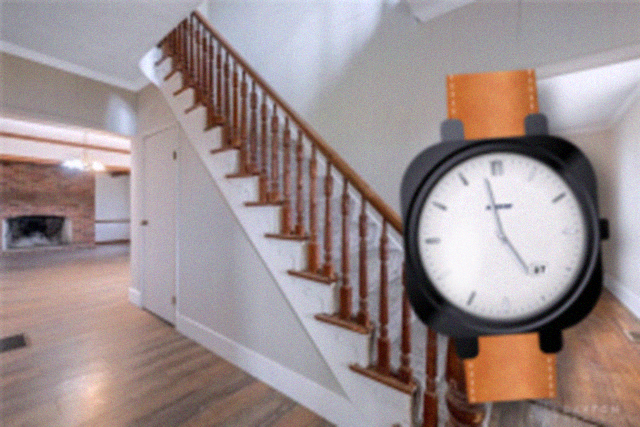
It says 4 h 58 min
